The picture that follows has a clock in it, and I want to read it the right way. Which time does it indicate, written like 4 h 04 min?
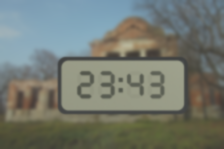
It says 23 h 43 min
